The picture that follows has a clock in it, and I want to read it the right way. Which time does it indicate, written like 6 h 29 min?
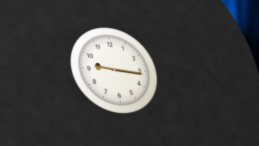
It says 9 h 16 min
